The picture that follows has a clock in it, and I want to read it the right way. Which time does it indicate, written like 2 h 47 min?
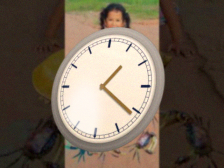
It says 1 h 21 min
